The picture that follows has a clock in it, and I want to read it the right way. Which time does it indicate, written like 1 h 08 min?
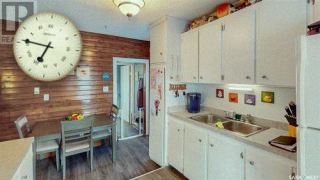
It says 6 h 46 min
